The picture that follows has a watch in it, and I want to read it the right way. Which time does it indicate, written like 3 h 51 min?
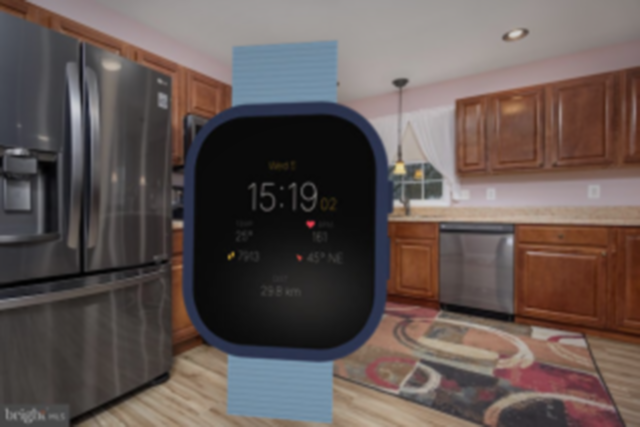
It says 15 h 19 min
